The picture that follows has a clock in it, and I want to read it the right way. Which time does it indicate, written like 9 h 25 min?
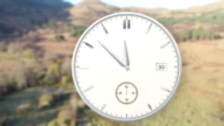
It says 11 h 52 min
